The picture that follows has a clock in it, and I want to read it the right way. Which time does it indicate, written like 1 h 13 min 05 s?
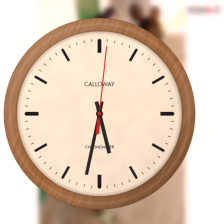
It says 5 h 32 min 01 s
